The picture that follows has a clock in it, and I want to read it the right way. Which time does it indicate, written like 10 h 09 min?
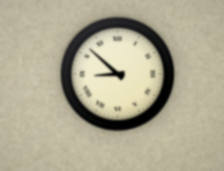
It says 8 h 52 min
